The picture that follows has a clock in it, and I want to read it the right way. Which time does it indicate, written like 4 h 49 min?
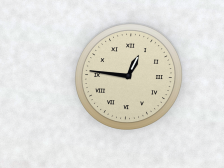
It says 12 h 46 min
